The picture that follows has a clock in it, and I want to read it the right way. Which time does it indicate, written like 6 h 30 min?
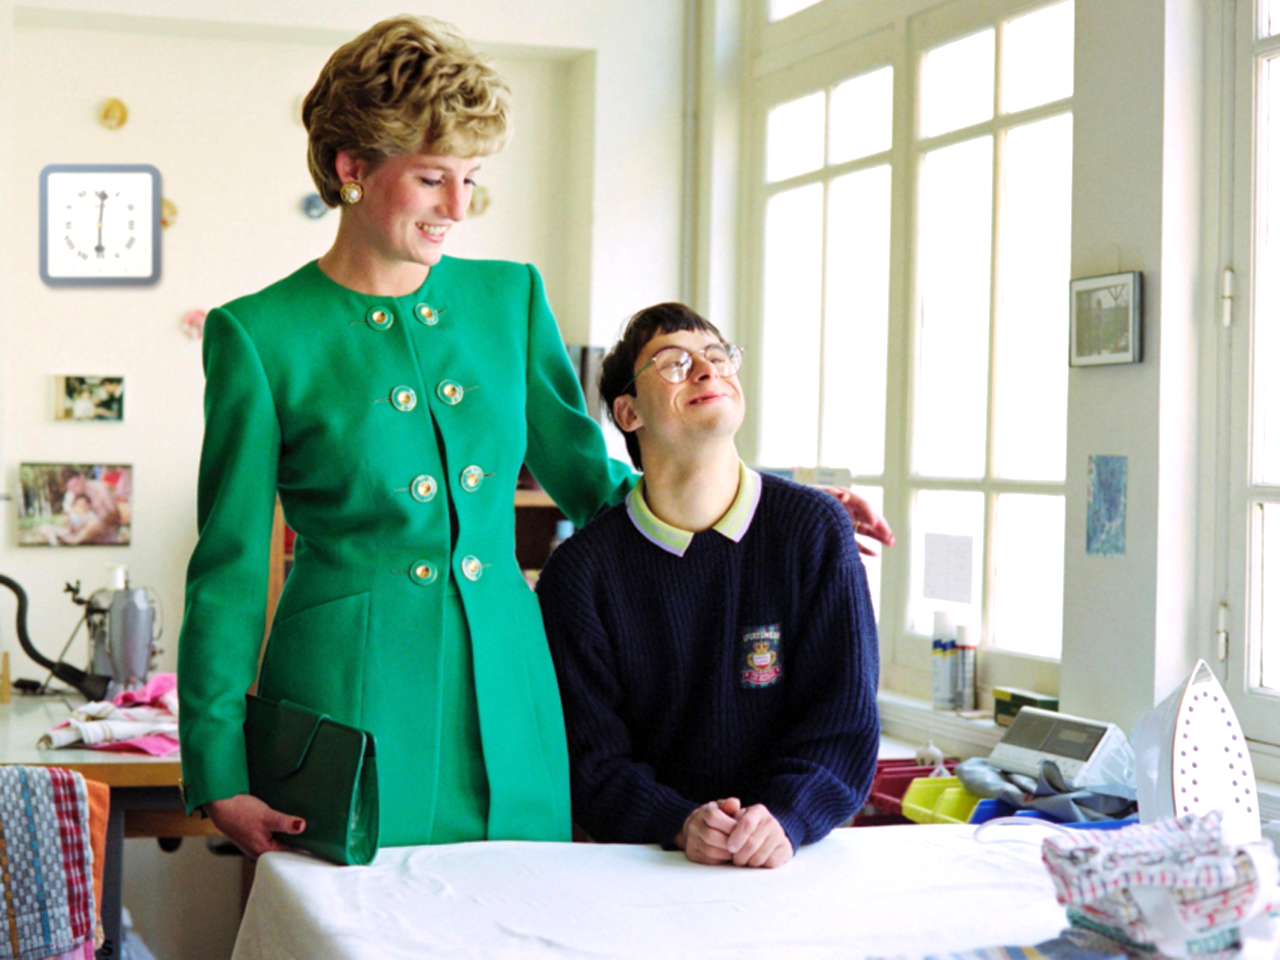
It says 6 h 01 min
